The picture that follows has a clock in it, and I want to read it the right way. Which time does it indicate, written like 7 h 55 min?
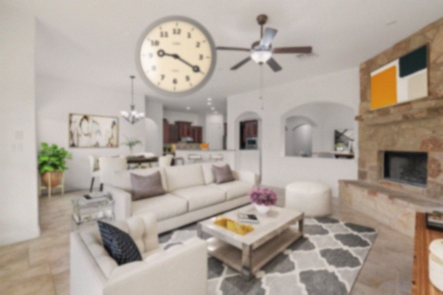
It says 9 h 20 min
